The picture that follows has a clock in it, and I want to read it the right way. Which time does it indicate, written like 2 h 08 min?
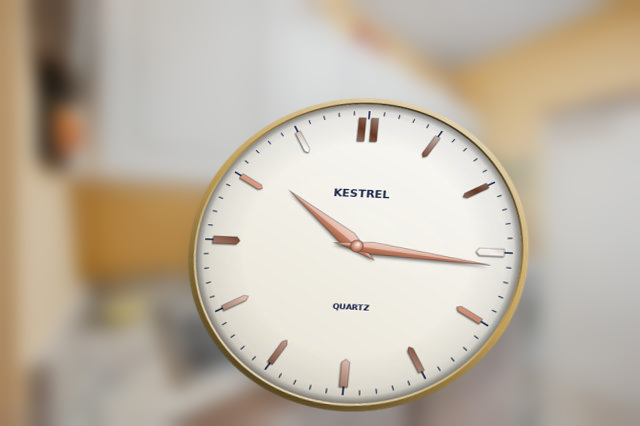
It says 10 h 16 min
